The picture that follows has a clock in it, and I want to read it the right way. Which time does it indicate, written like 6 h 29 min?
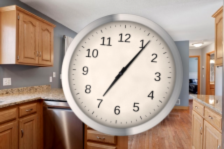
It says 7 h 06 min
